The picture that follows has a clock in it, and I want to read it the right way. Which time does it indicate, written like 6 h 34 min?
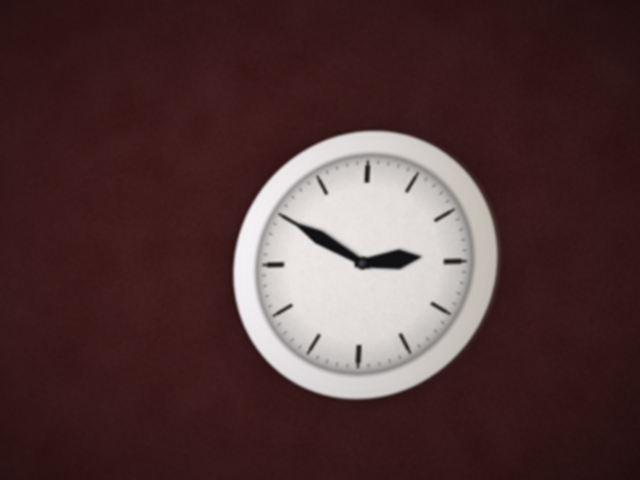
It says 2 h 50 min
